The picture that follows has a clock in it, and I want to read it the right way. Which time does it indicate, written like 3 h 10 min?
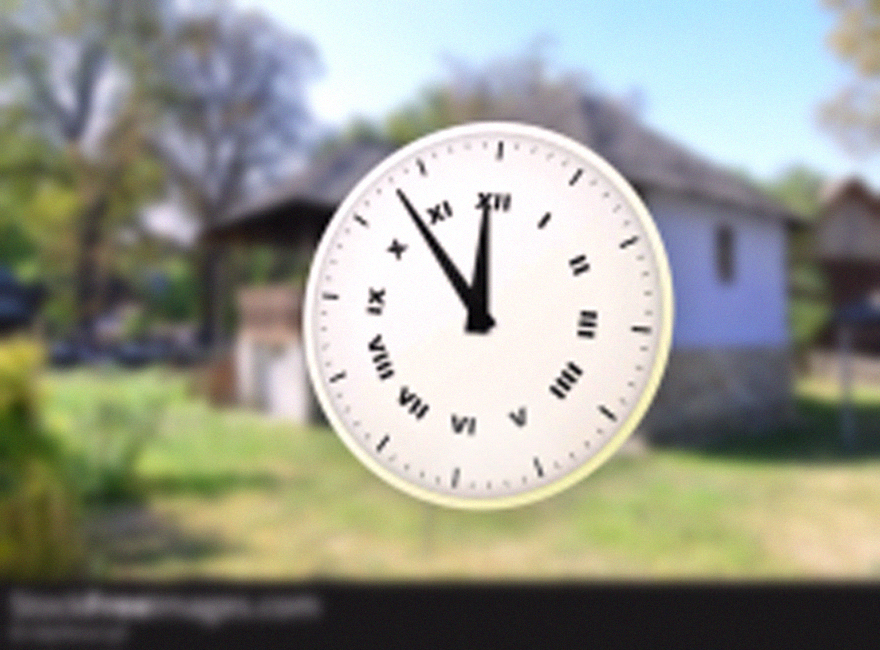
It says 11 h 53 min
